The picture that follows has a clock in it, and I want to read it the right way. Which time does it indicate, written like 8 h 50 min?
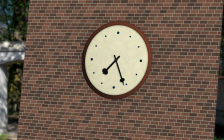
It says 7 h 26 min
